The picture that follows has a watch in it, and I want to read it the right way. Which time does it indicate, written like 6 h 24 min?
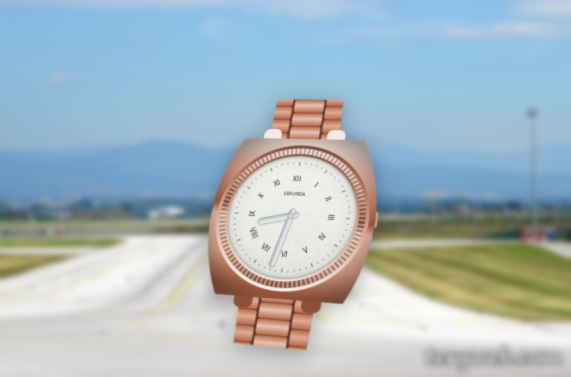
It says 8 h 32 min
